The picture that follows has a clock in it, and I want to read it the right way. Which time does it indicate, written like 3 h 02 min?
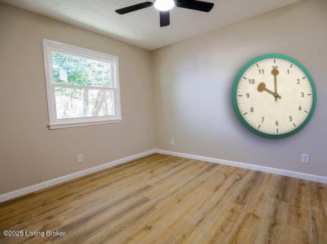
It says 10 h 00 min
